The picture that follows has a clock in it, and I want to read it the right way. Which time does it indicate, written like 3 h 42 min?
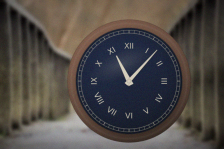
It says 11 h 07 min
